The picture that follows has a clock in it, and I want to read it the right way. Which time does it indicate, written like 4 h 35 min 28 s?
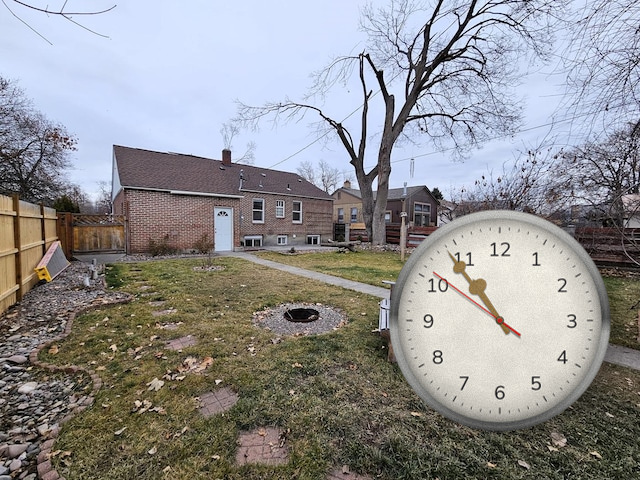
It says 10 h 53 min 51 s
